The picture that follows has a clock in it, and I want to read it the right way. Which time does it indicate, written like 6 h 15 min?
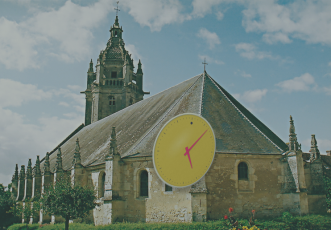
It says 5 h 07 min
